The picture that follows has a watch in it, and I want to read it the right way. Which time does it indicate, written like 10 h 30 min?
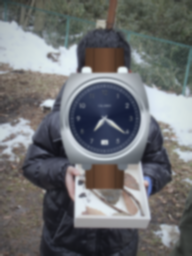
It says 7 h 21 min
